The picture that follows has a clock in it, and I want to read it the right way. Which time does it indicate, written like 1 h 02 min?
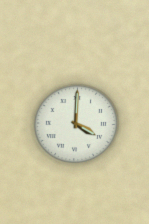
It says 4 h 00 min
